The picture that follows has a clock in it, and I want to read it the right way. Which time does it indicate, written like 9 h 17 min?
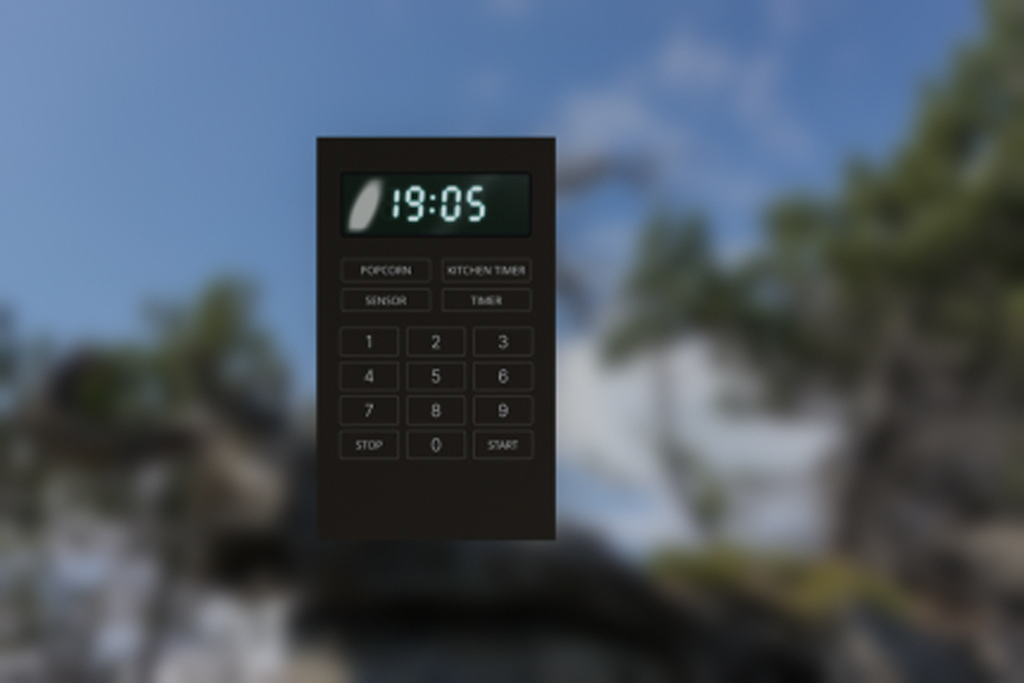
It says 19 h 05 min
